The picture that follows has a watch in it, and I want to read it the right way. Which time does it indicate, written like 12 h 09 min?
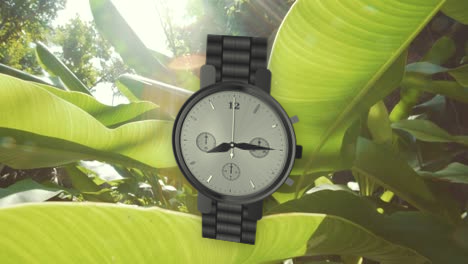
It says 8 h 15 min
